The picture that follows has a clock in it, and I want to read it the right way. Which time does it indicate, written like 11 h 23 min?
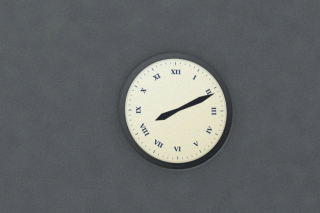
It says 8 h 11 min
